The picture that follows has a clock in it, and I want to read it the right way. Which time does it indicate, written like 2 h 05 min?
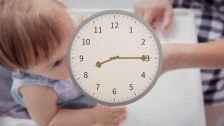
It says 8 h 15 min
